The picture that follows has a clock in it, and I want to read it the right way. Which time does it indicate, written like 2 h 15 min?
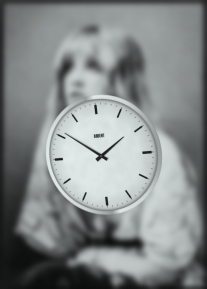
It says 1 h 51 min
